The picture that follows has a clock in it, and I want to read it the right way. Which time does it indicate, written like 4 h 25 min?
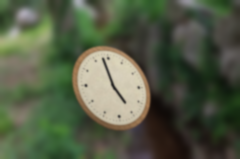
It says 4 h 58 min
